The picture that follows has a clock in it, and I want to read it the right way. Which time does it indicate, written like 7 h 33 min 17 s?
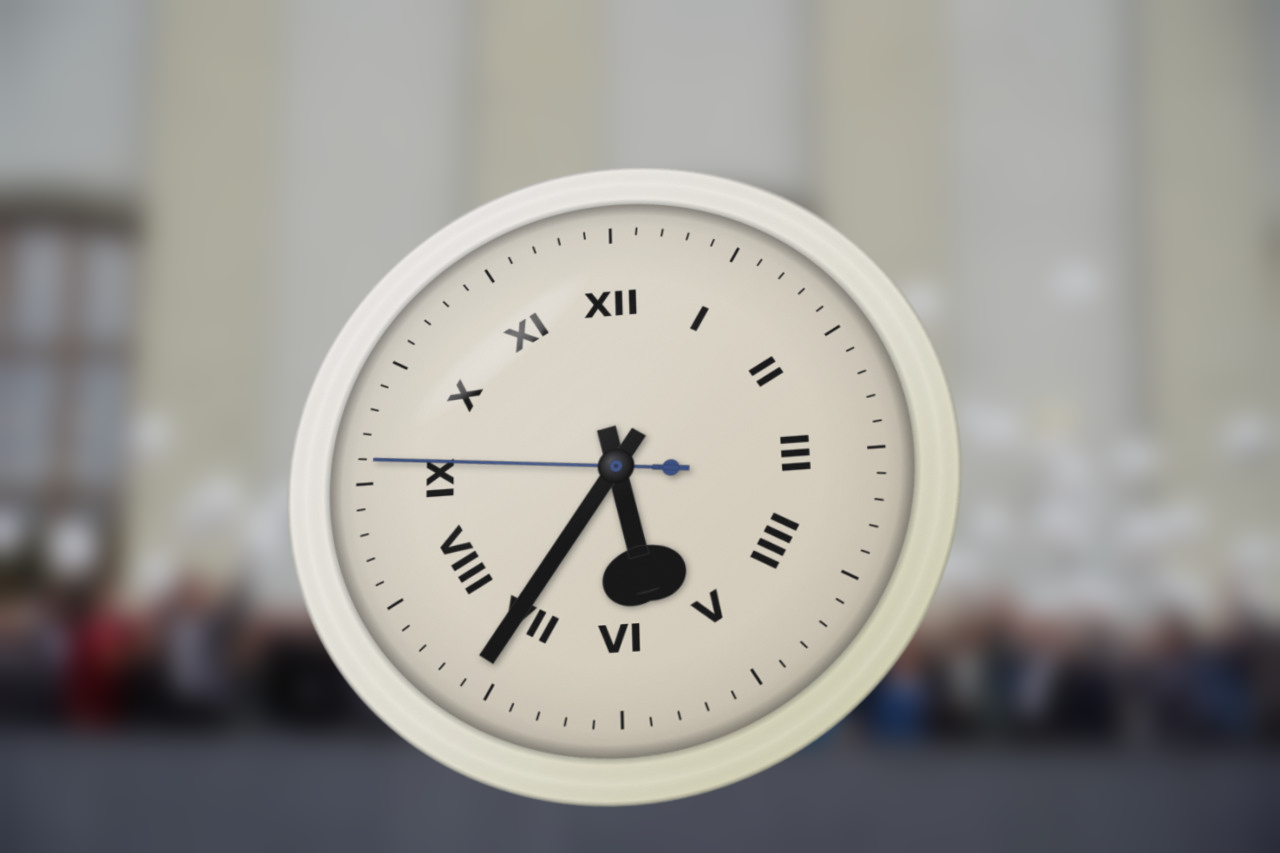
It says 5 h 35 min 46 s
